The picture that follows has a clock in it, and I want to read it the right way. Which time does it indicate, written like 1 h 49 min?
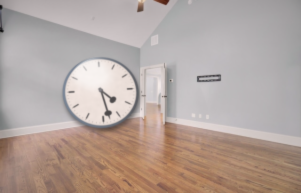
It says 4 h 28 min
